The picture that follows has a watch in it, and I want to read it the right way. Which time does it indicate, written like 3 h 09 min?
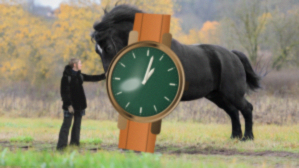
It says 1 h 02 min
